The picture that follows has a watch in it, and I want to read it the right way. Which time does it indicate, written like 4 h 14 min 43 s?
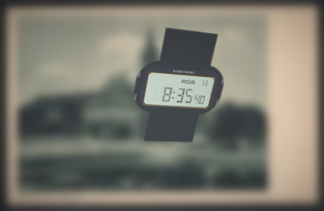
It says 8 h 35 min 40 s
